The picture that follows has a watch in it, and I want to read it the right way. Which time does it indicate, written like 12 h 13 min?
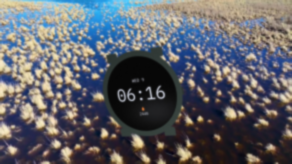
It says 6 h 16 min
